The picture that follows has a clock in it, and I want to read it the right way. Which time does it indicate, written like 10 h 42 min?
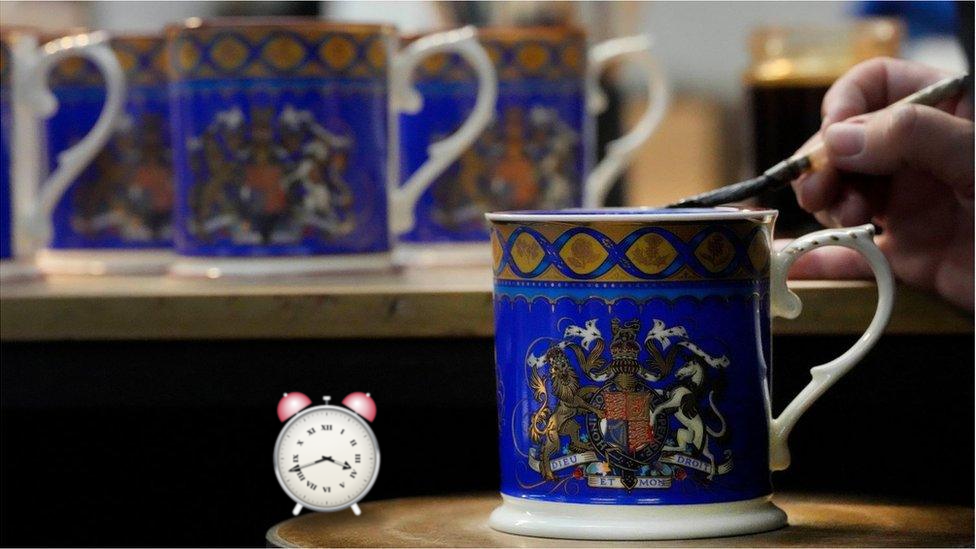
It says 3 h 42 min
